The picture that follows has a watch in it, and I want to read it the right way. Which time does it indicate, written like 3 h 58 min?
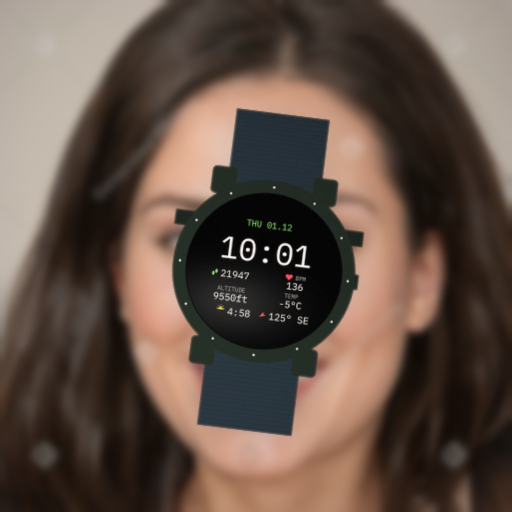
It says 10 h 01 min
